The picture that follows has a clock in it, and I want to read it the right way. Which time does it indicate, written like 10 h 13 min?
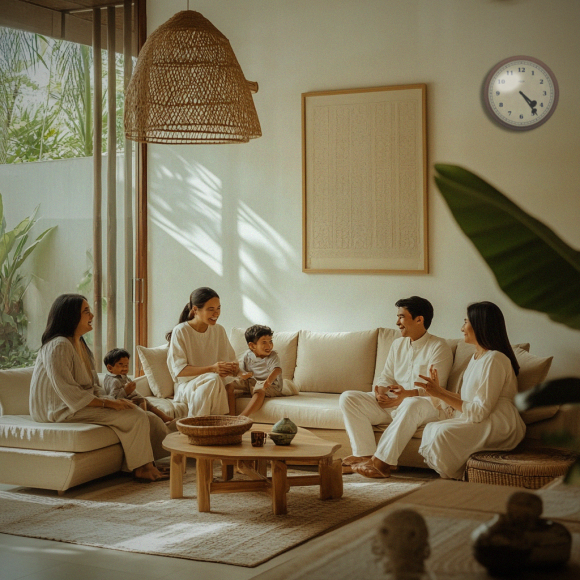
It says 4 h 24 min
